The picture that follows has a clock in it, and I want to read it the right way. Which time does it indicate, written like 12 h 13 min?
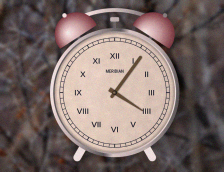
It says 4 h 06 min
